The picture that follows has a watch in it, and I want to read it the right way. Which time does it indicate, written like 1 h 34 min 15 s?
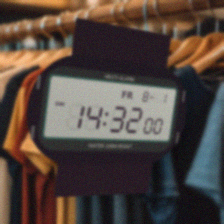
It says 14 h 32 min 00 s
